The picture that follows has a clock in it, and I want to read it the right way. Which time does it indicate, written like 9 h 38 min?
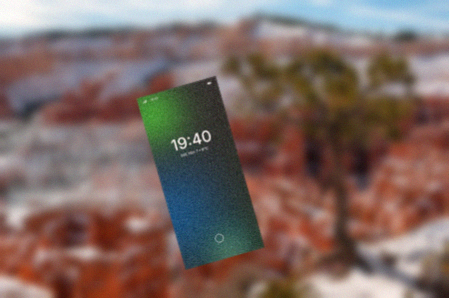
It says 19 h 40 min
